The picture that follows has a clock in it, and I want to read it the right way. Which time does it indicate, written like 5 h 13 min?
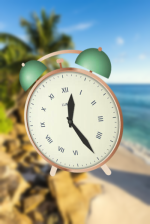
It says 12 h 25 min
